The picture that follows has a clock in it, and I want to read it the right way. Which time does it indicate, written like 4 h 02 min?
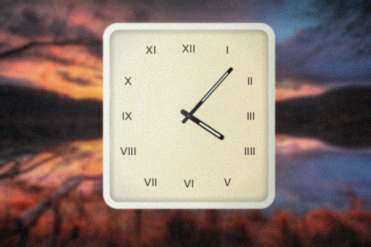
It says 4 h 07 min
